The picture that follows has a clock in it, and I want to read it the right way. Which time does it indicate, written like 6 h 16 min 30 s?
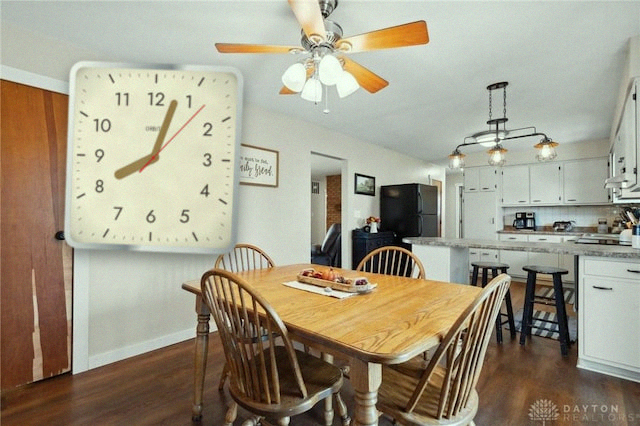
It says 8 h 03 min 07 s
